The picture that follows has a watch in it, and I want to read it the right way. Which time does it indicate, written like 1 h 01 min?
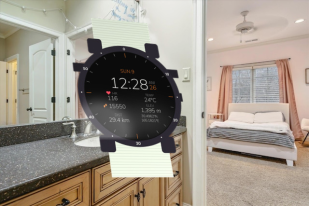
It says 12 h 28 min
